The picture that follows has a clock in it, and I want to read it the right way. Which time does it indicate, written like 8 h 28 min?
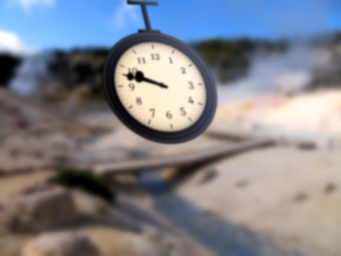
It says 9 h 48 min
